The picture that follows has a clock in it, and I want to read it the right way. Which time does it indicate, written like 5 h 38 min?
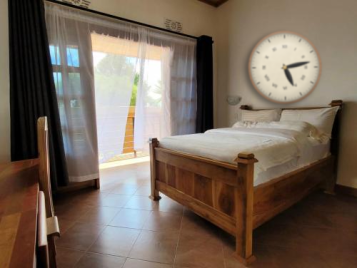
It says 5 h 13 min
